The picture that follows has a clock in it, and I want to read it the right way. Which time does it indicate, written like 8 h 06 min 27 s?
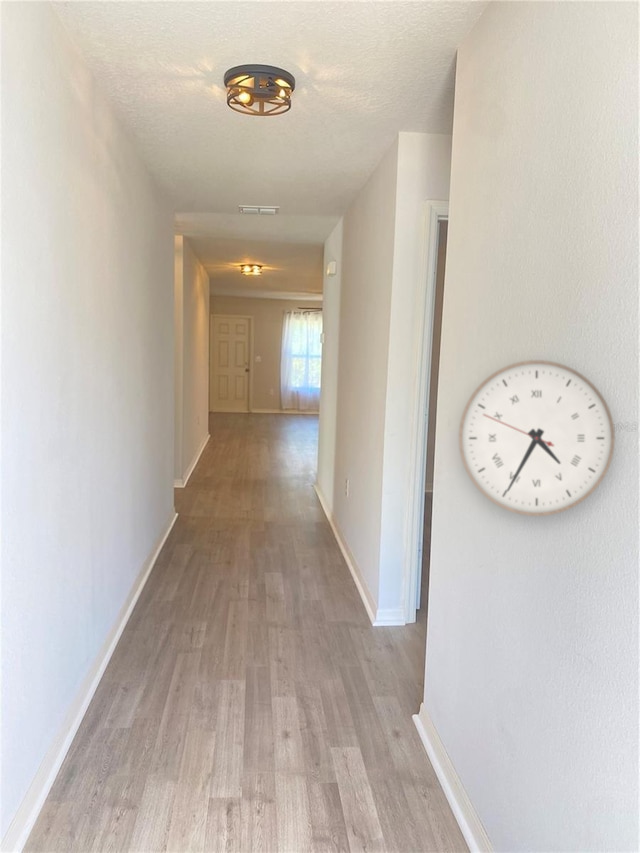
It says 4 h 34 min 49 s
